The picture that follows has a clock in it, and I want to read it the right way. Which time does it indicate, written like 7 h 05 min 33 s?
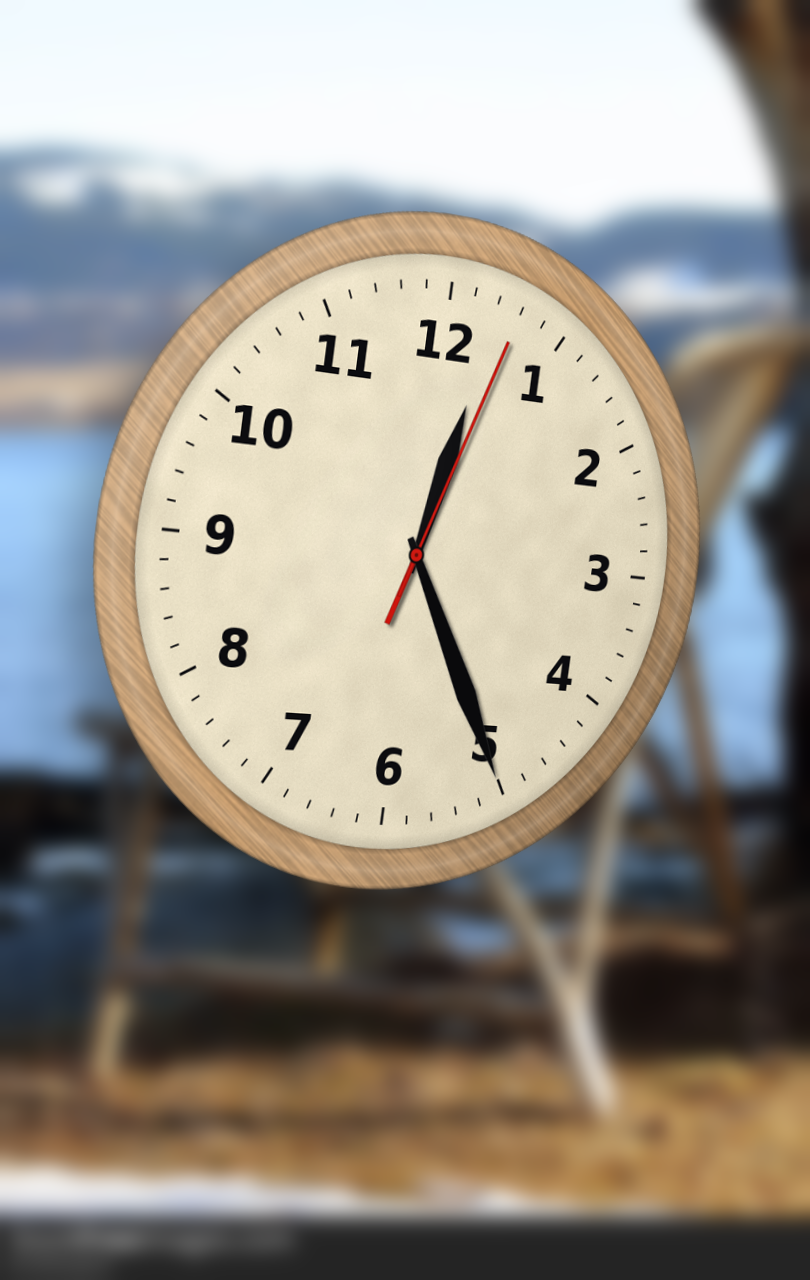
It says 12 h 25 min 03 s
